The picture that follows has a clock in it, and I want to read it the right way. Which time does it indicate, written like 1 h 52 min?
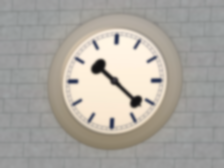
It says 10 h 22 min
